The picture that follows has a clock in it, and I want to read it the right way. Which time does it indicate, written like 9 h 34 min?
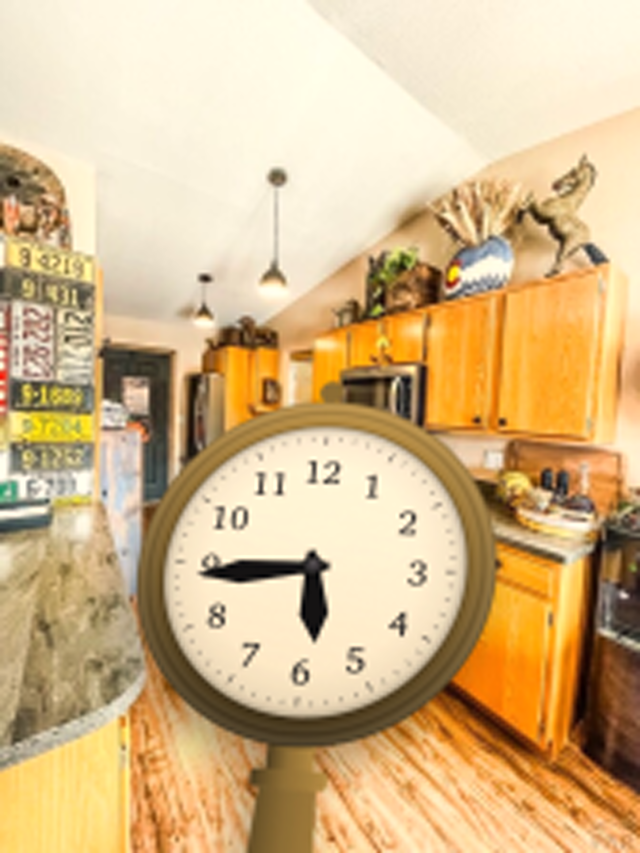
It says 5 h 44 min
